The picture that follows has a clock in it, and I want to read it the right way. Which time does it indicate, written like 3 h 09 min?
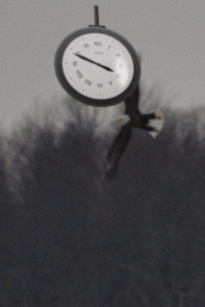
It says 3 h 49 min
